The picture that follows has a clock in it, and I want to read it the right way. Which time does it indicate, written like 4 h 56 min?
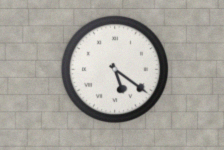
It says 5 h 21 min
